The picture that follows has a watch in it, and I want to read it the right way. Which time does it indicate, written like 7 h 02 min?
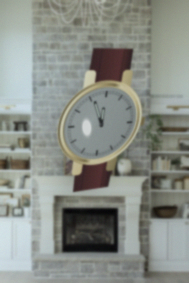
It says 11 h 56 min
